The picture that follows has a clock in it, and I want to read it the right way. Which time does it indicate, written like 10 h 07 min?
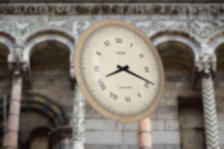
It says 8 h 19 min
